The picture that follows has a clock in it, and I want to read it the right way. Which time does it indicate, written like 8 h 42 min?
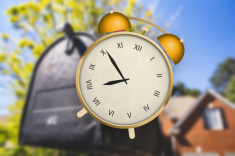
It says 7 h 51 min
